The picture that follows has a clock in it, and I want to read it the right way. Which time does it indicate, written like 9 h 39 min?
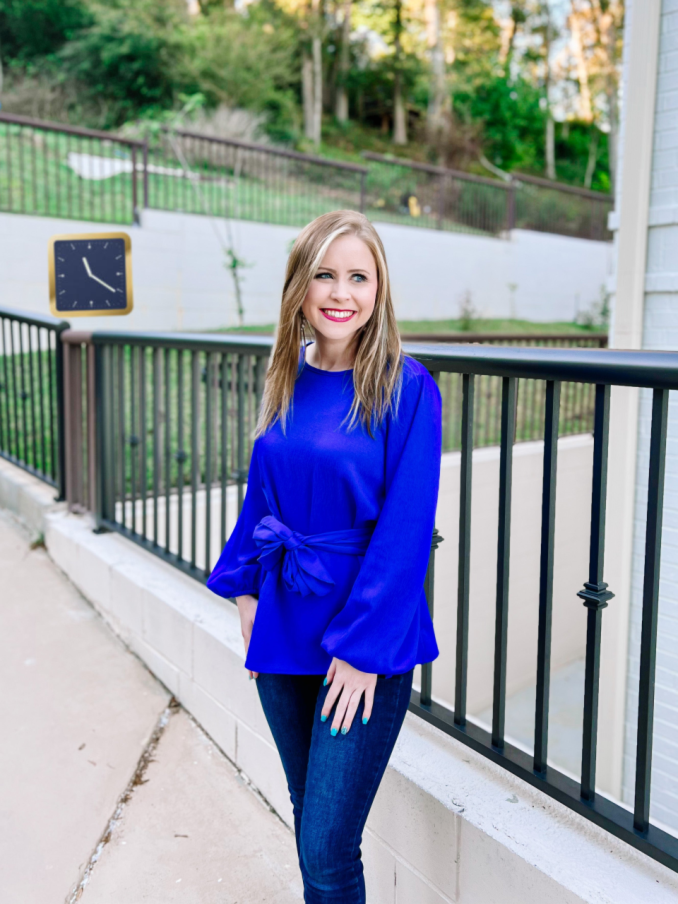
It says 11 h 21 min
